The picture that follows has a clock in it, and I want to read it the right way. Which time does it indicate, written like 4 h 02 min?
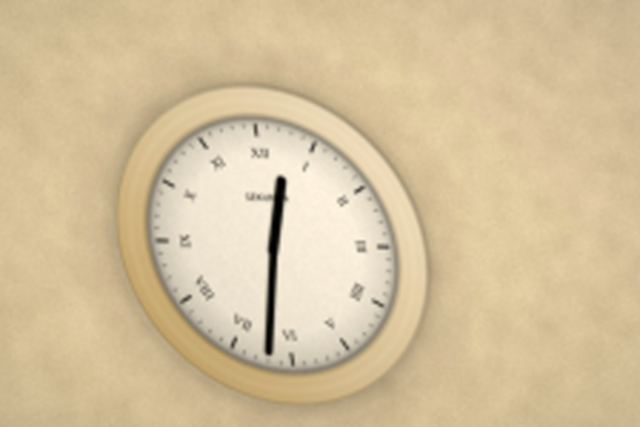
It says 12 h 32 min
